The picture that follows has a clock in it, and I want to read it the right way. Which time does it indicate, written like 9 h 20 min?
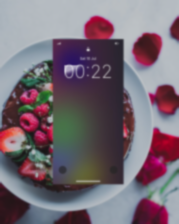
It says 0 h 22 min
